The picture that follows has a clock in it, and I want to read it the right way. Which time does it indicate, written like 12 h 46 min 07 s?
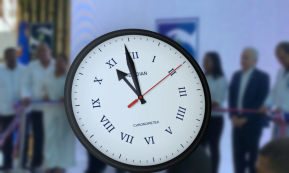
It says 10 h 59 min 10 s
